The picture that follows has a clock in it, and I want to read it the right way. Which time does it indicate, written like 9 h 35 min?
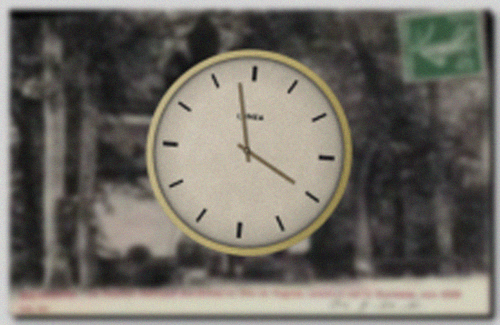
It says 3 h 58 min
